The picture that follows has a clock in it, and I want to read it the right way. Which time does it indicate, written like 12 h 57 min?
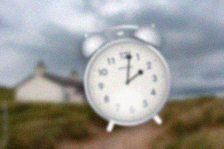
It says 2 h 02 min
